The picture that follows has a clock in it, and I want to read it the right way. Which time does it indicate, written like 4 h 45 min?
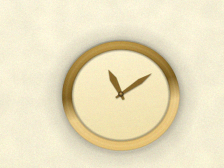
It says 11 h 09 min
